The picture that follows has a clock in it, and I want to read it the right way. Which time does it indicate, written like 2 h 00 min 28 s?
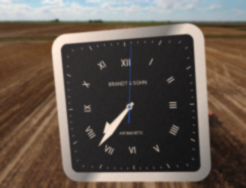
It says 7 h 37 min 01 s
